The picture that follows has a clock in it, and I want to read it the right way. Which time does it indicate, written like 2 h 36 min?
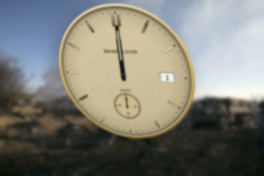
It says 12 h 00 min
